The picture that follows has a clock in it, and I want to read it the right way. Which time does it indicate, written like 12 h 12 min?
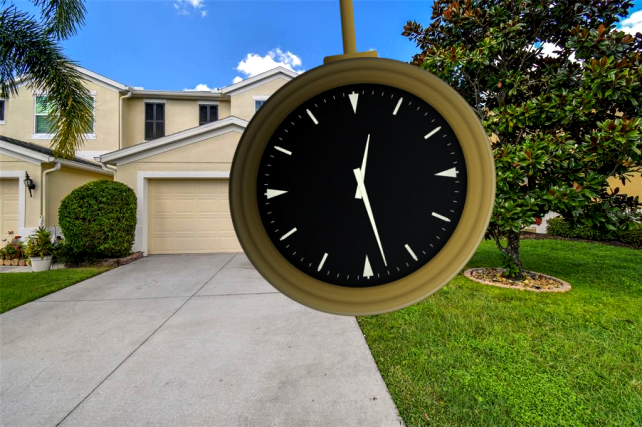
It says 12 h 28 min
